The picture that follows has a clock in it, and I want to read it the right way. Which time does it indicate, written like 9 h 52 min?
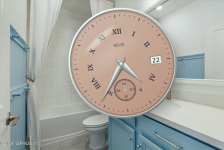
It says 4 h 36 min
